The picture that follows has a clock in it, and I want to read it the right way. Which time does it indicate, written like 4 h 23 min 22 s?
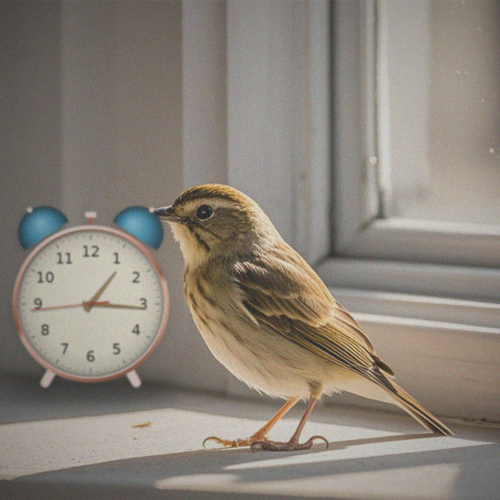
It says 1 h 15 min 44 s
